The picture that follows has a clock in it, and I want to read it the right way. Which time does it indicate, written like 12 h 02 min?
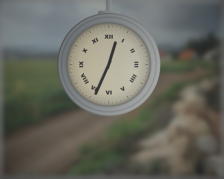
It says 12 h 34 min
